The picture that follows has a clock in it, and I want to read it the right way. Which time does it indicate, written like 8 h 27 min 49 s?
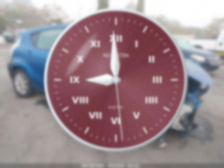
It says 8 h 59 min 29 s
